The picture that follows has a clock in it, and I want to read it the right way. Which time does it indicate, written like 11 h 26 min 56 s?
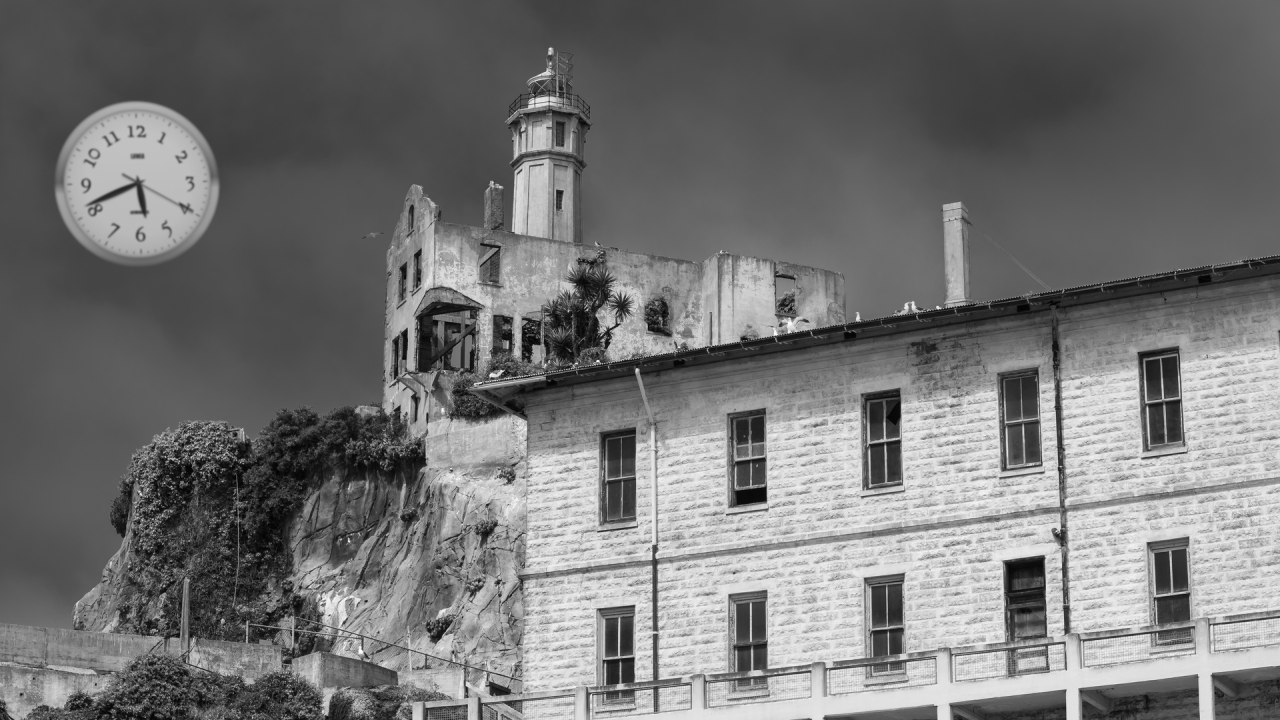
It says 5 h 41 min 20 s
